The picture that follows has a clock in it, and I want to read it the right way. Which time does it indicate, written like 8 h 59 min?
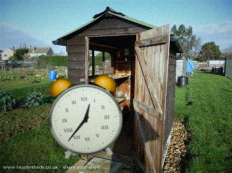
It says 12 h 37 min
